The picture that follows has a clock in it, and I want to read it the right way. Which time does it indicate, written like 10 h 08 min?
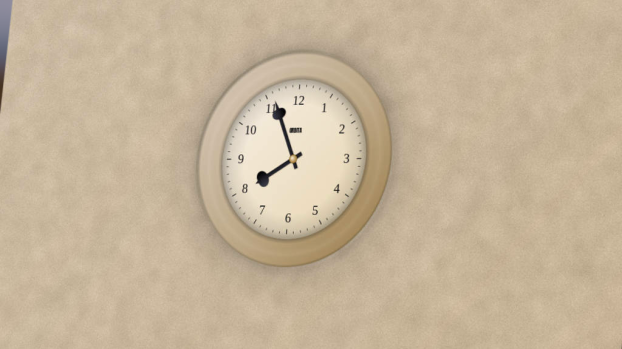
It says 7 h 56 min
